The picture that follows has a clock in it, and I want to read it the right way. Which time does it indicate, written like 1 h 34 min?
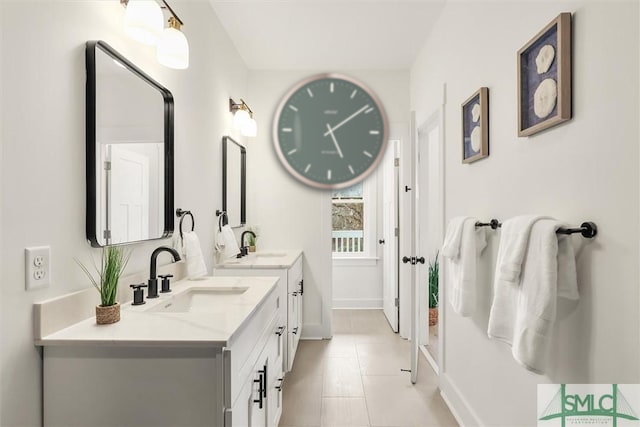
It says 5 h 09 min
